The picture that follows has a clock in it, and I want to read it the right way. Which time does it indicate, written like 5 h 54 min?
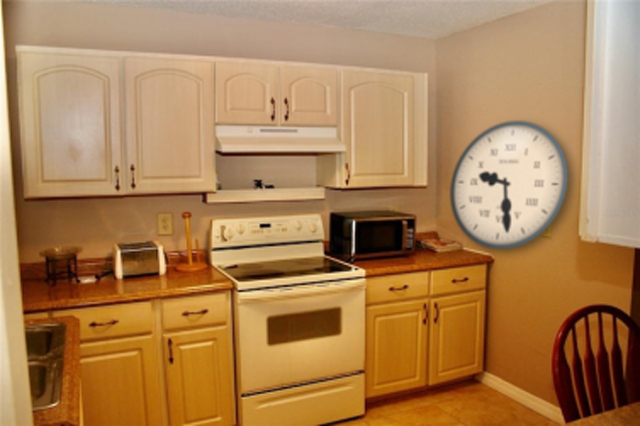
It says 9 h 28 min
